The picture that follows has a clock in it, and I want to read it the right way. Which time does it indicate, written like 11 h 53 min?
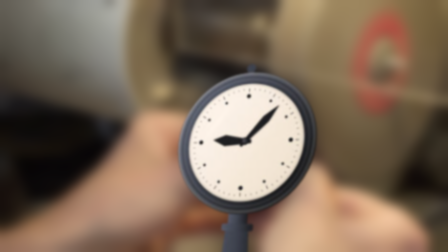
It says 9 h 07 min
